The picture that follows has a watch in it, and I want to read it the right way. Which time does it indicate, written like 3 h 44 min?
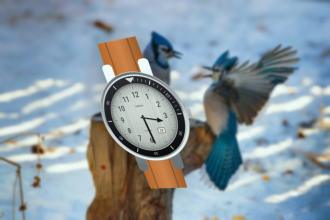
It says 3 h 29 min
